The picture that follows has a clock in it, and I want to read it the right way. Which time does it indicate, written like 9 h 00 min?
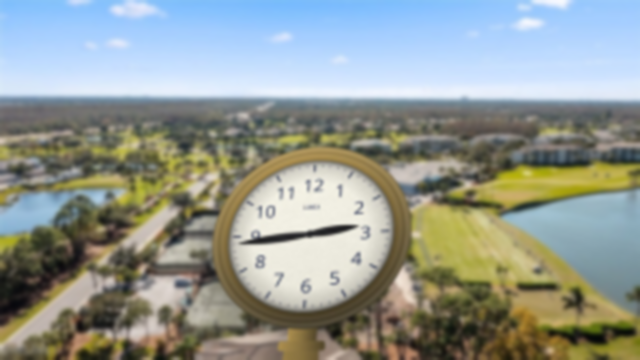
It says 2 h 44 min
